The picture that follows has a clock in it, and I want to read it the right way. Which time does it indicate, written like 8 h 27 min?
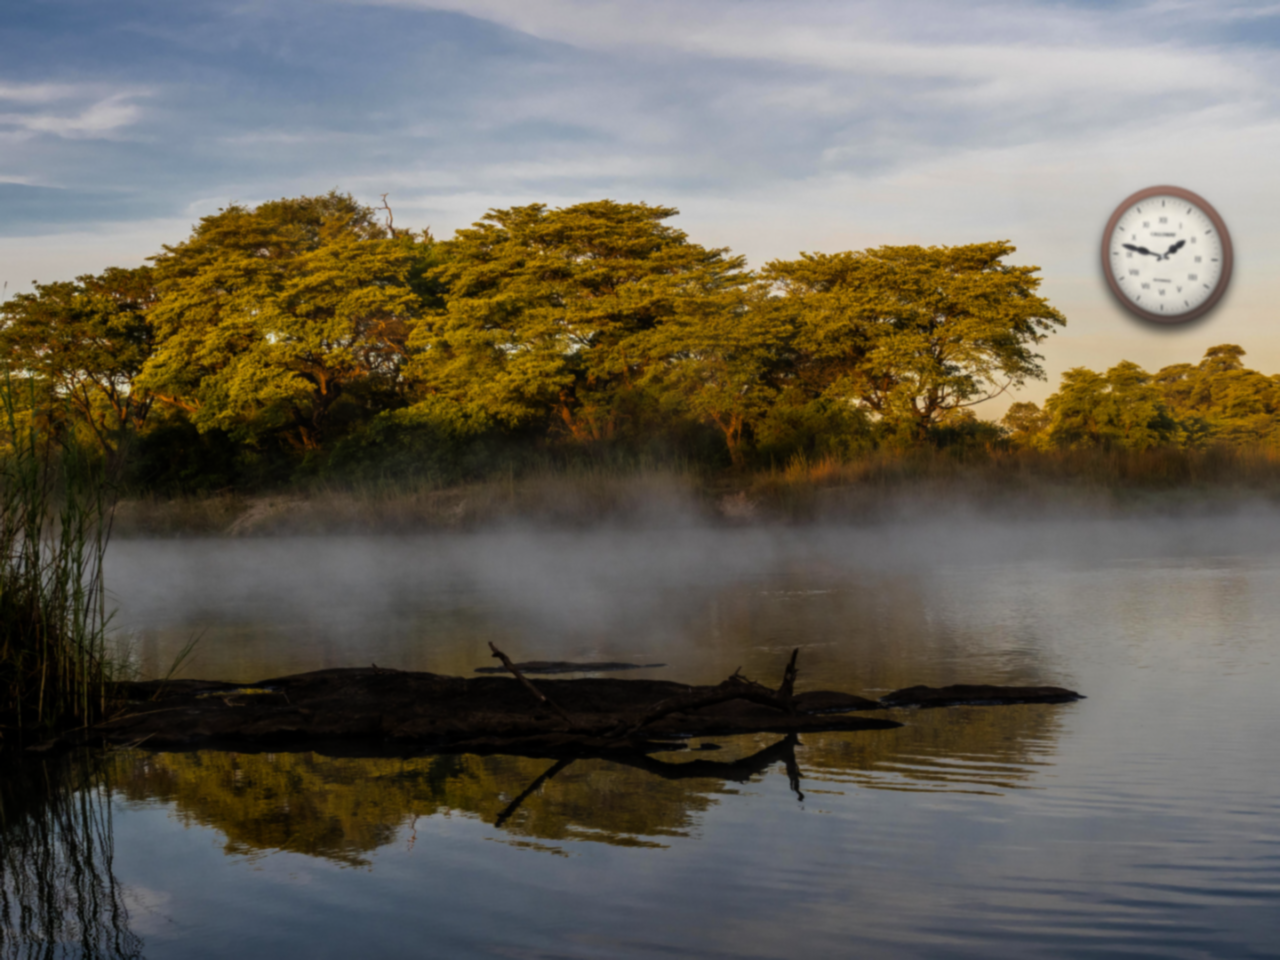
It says 1 h 47 min
